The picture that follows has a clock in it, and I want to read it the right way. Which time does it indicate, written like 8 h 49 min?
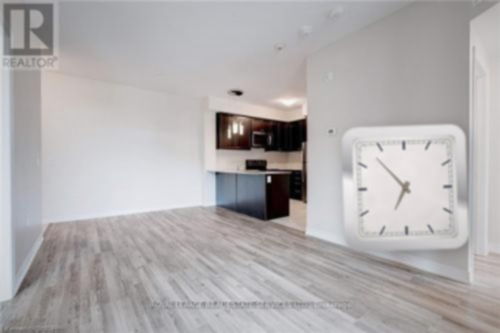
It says 6 h 53 min
